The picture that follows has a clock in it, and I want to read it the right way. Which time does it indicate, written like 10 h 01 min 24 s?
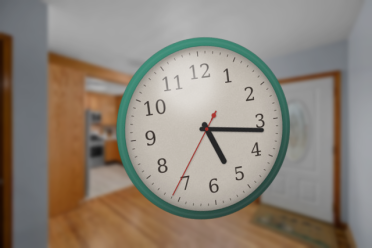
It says 5 h 16 min 36 s
